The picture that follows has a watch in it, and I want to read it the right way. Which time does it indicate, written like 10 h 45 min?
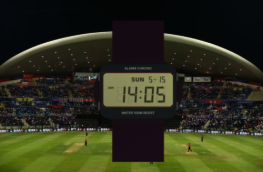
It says 14 h 05 min
